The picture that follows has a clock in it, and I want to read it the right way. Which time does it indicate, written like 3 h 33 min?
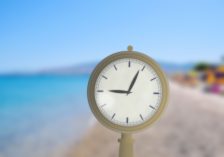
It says 9 h 04 min
